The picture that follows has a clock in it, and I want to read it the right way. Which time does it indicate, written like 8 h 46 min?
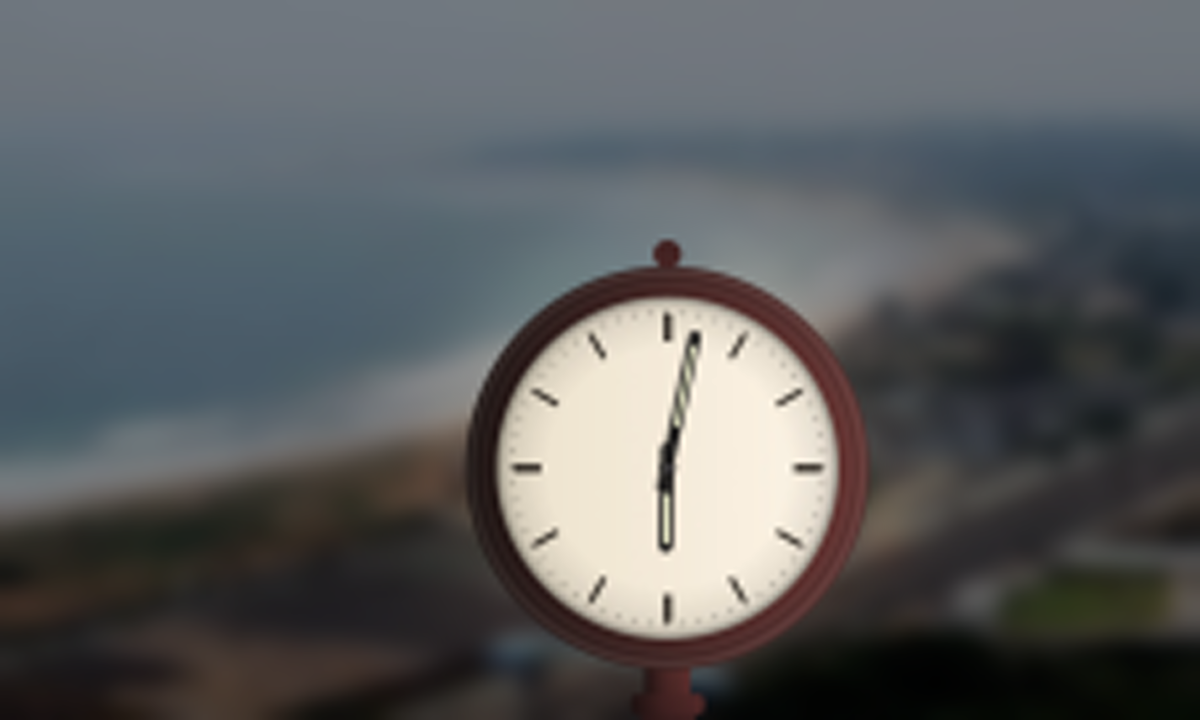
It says 6 h 02 min
